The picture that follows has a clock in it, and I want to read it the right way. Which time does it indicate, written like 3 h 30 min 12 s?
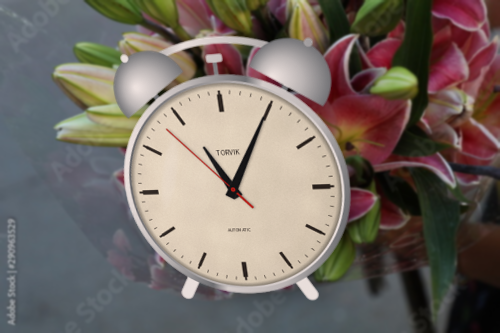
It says 11 h 04 min 53 s
